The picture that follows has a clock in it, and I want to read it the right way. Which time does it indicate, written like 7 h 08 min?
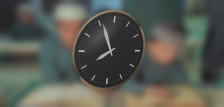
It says 7 h 56 min
